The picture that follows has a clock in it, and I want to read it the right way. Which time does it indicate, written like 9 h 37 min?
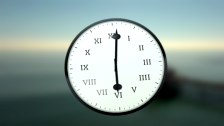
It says 6 h 01 min
